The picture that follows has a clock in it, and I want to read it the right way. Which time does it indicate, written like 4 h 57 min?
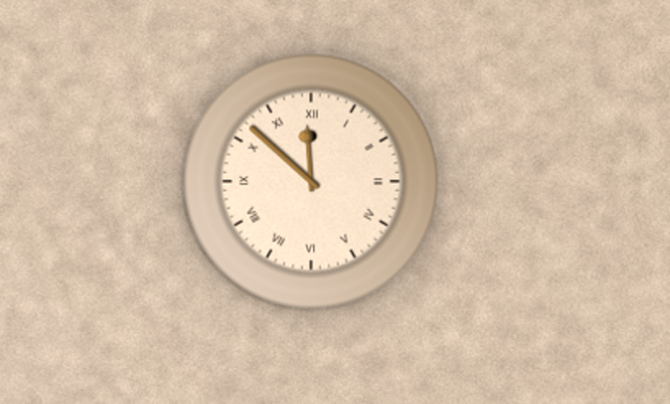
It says 11 h 52 min
